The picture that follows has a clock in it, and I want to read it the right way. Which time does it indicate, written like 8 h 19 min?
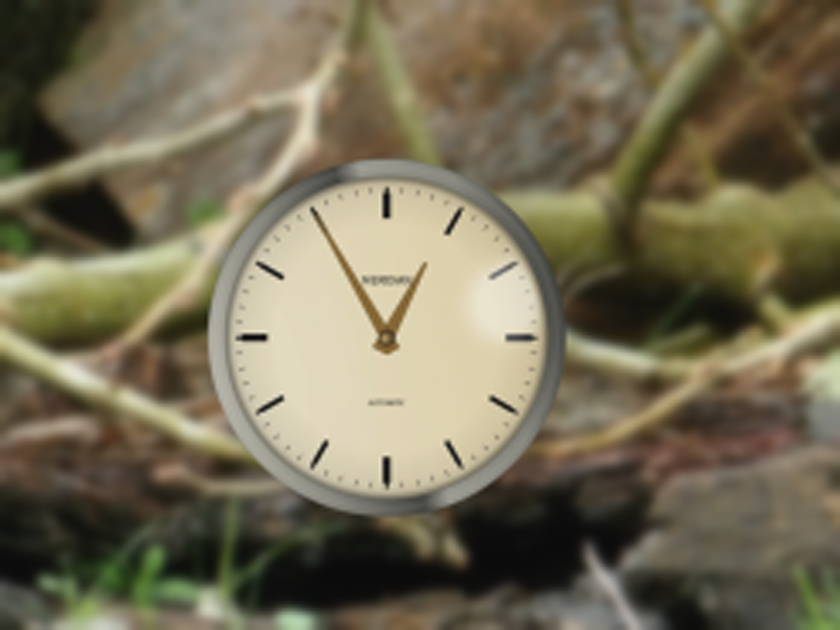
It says 12 h 55 min
